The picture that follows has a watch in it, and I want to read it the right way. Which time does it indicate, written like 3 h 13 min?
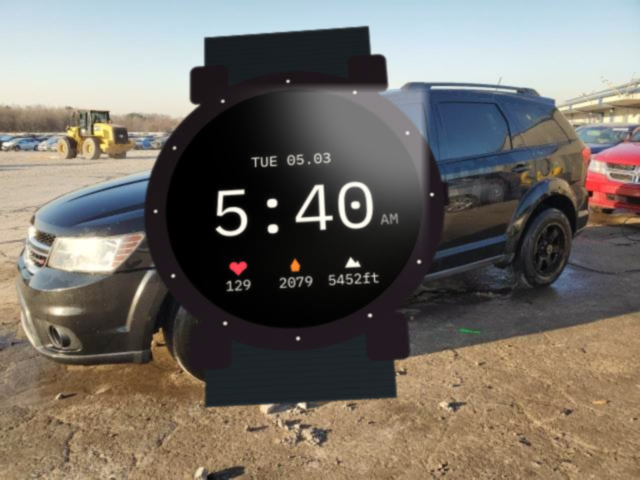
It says 5 h 40 min
